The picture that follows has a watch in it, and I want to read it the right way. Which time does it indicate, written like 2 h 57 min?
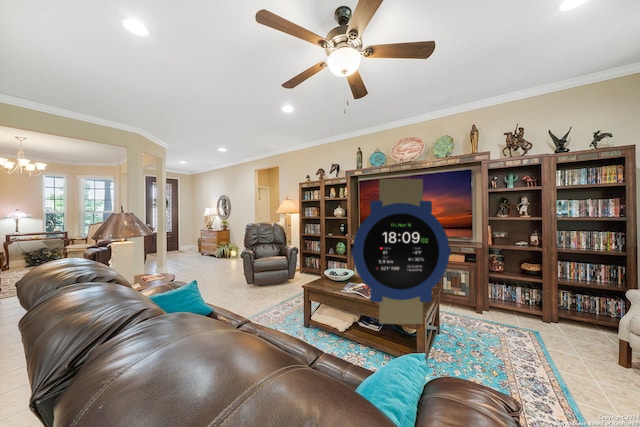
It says 18 h 09 min
